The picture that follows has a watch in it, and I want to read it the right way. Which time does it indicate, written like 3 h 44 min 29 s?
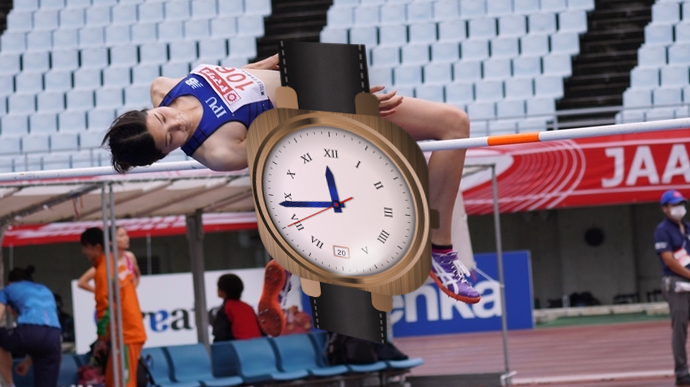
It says 11 h 43 min 40 s
